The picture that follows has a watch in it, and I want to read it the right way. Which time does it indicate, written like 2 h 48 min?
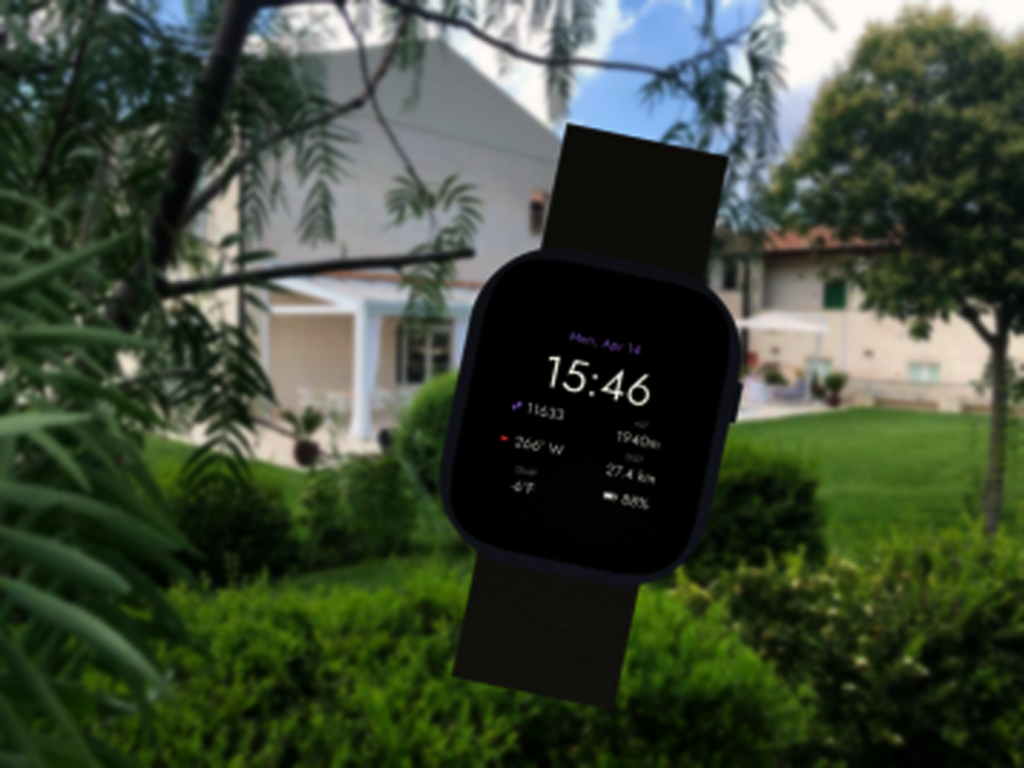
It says 15 h 46 min
